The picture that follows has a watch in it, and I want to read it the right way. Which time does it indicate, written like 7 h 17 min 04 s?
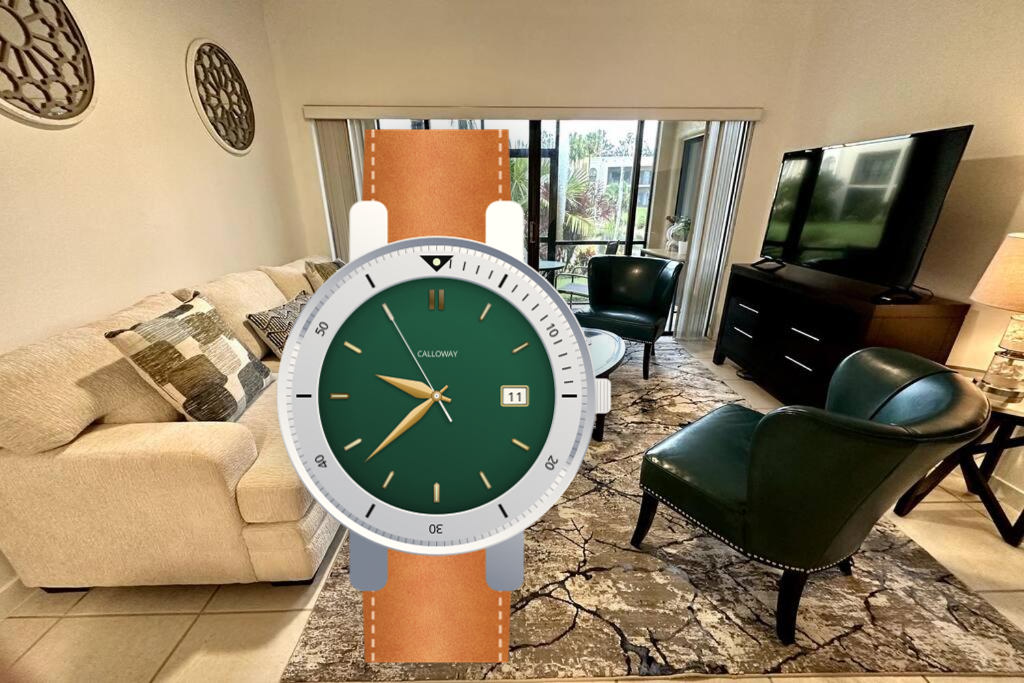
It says 9 h 37 min 55 s
